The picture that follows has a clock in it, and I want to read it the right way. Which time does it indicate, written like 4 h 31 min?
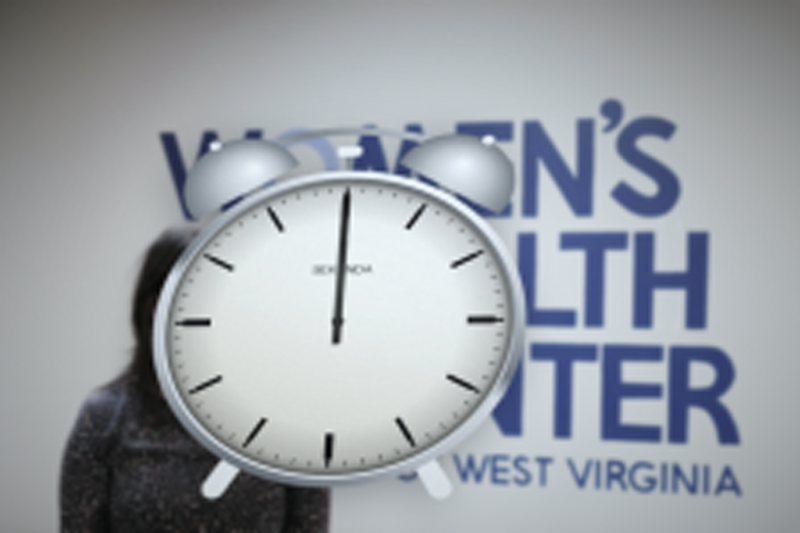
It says 12 h 00 min
